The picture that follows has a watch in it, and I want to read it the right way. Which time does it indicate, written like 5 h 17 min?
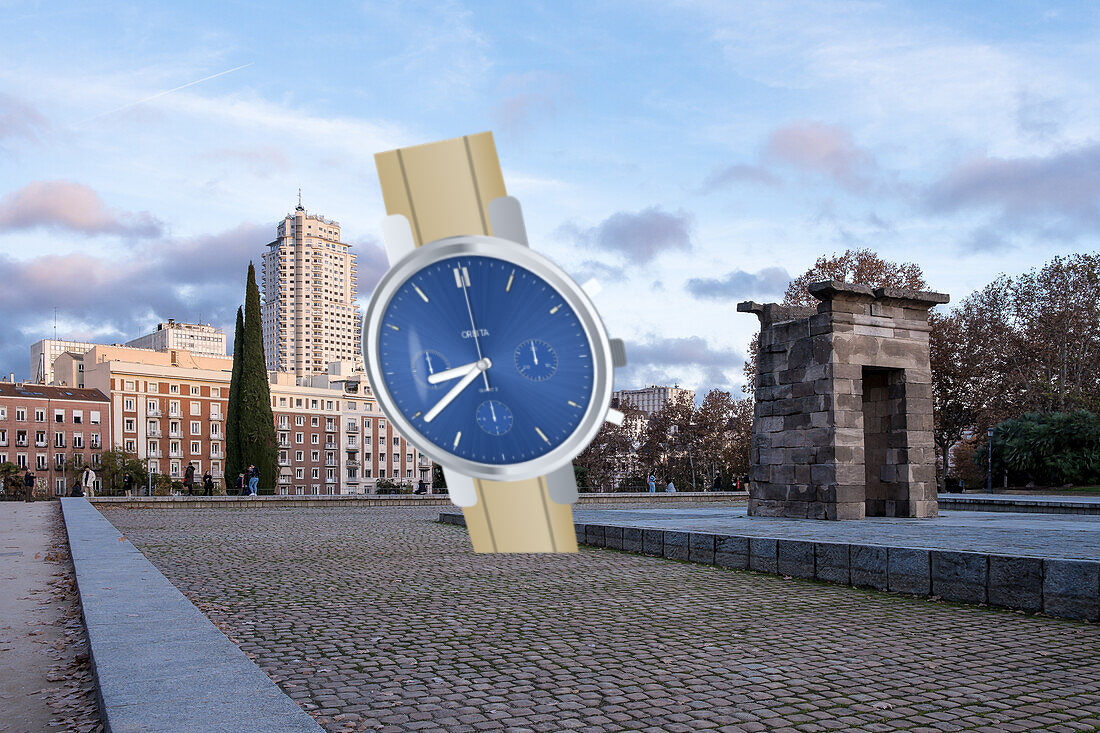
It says 8 h 39 min
